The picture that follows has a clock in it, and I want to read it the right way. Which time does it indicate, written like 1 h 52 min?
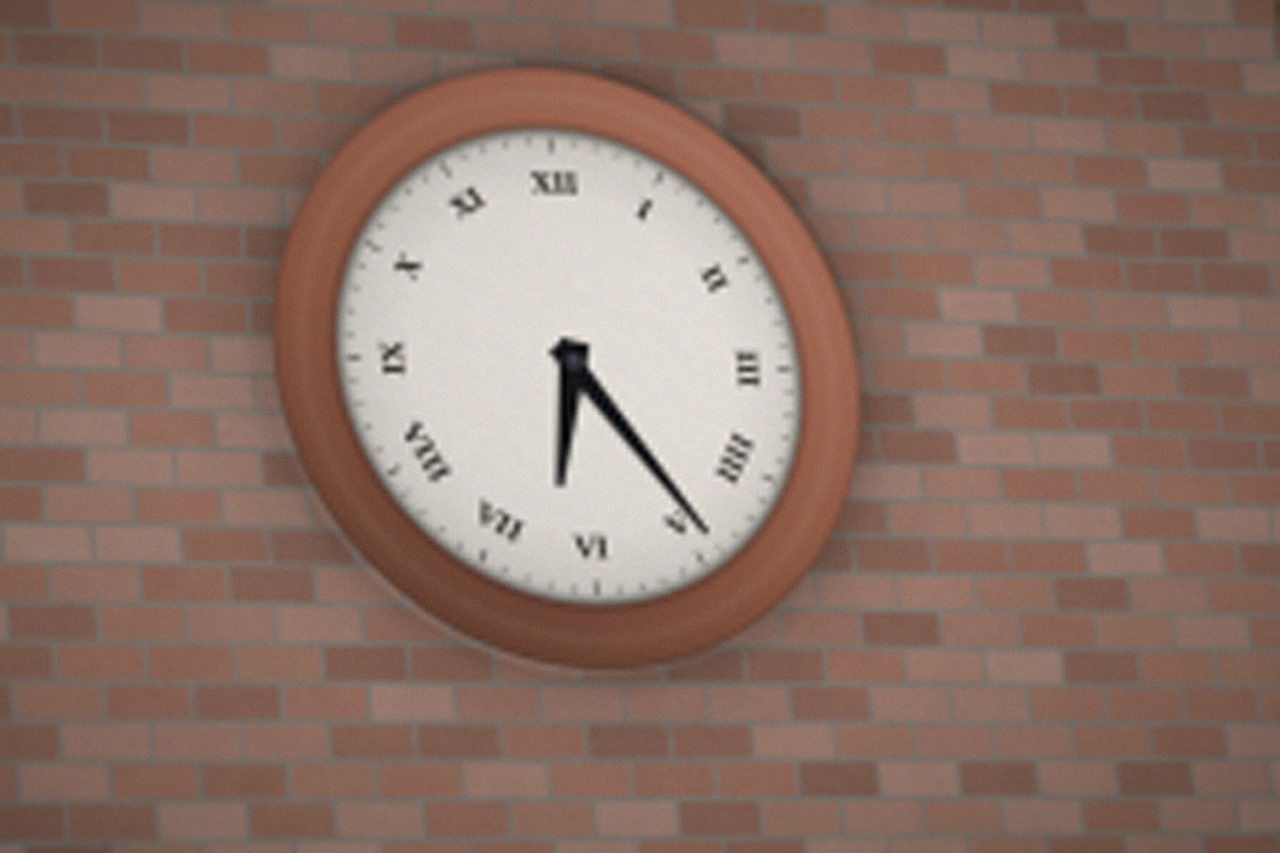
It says 6 h 24 min
